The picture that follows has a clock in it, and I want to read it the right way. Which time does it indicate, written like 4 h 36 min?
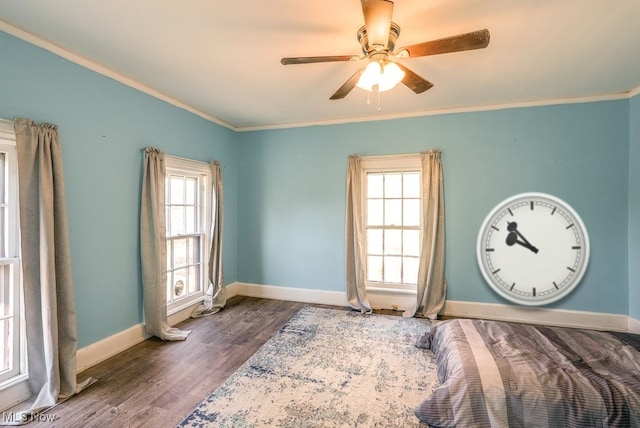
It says 9 h 53 min
